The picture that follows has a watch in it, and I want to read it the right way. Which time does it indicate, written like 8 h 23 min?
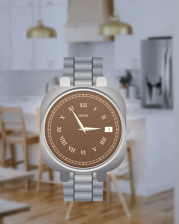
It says 2 h 55 min
